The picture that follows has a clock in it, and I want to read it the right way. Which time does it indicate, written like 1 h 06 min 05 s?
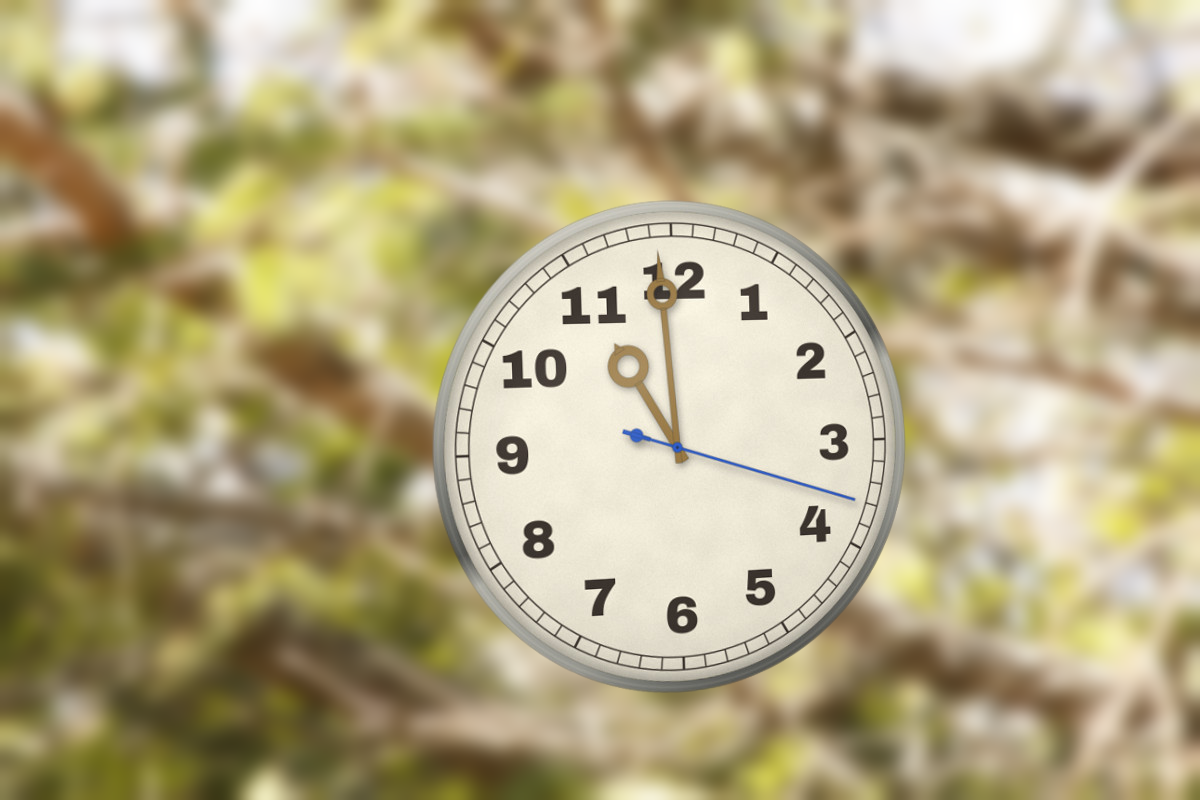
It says 10 h 59 min 18 s
